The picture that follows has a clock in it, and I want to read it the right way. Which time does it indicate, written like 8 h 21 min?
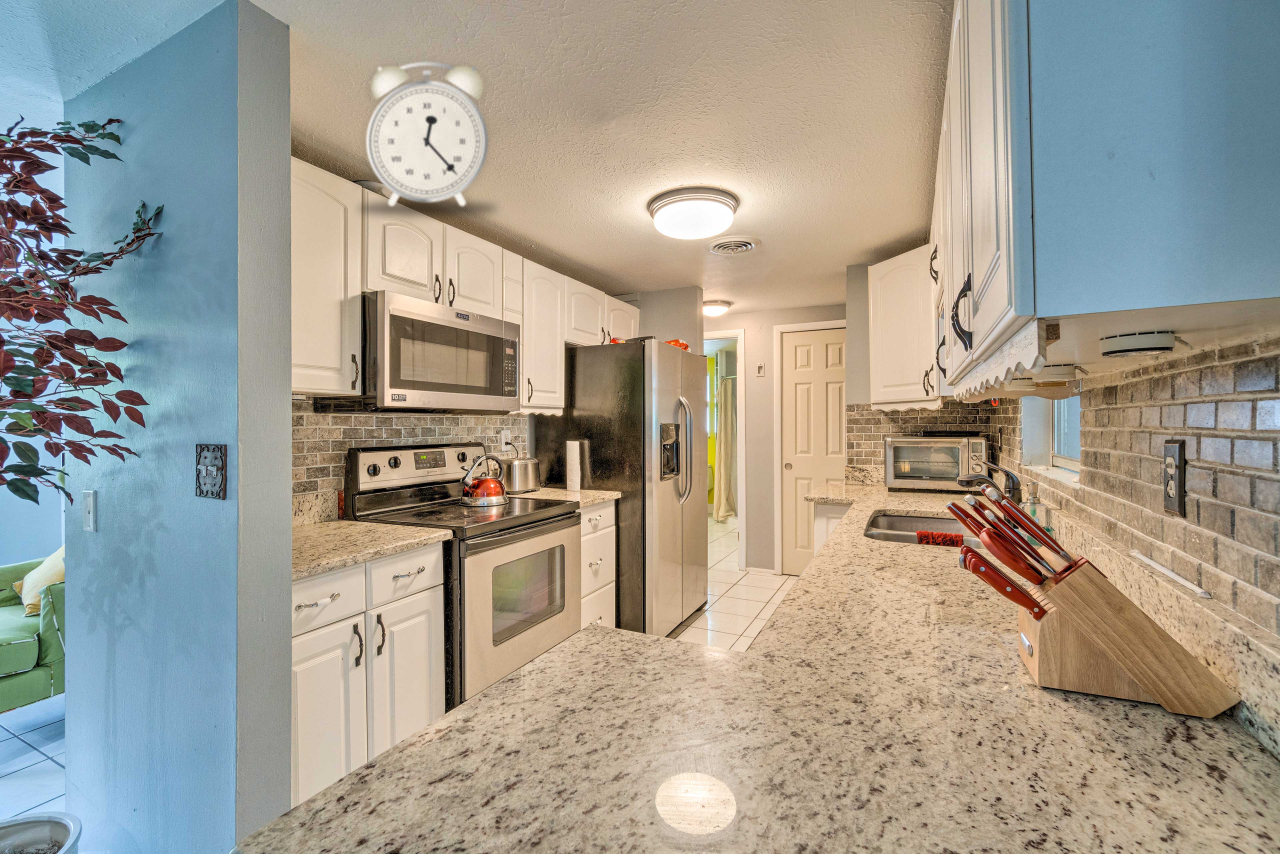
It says 12 h 23 min
